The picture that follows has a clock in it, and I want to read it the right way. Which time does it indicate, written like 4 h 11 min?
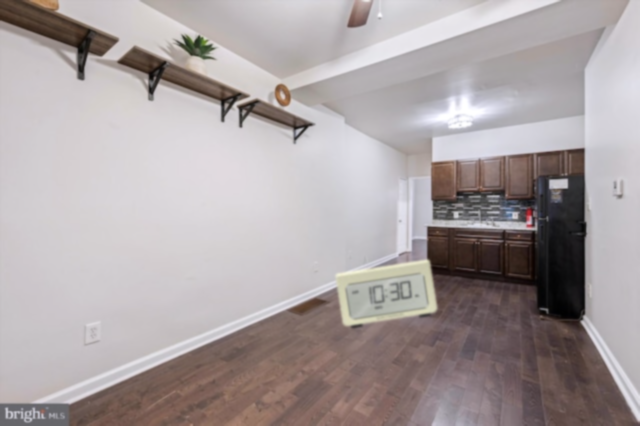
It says 10 h 30 min
